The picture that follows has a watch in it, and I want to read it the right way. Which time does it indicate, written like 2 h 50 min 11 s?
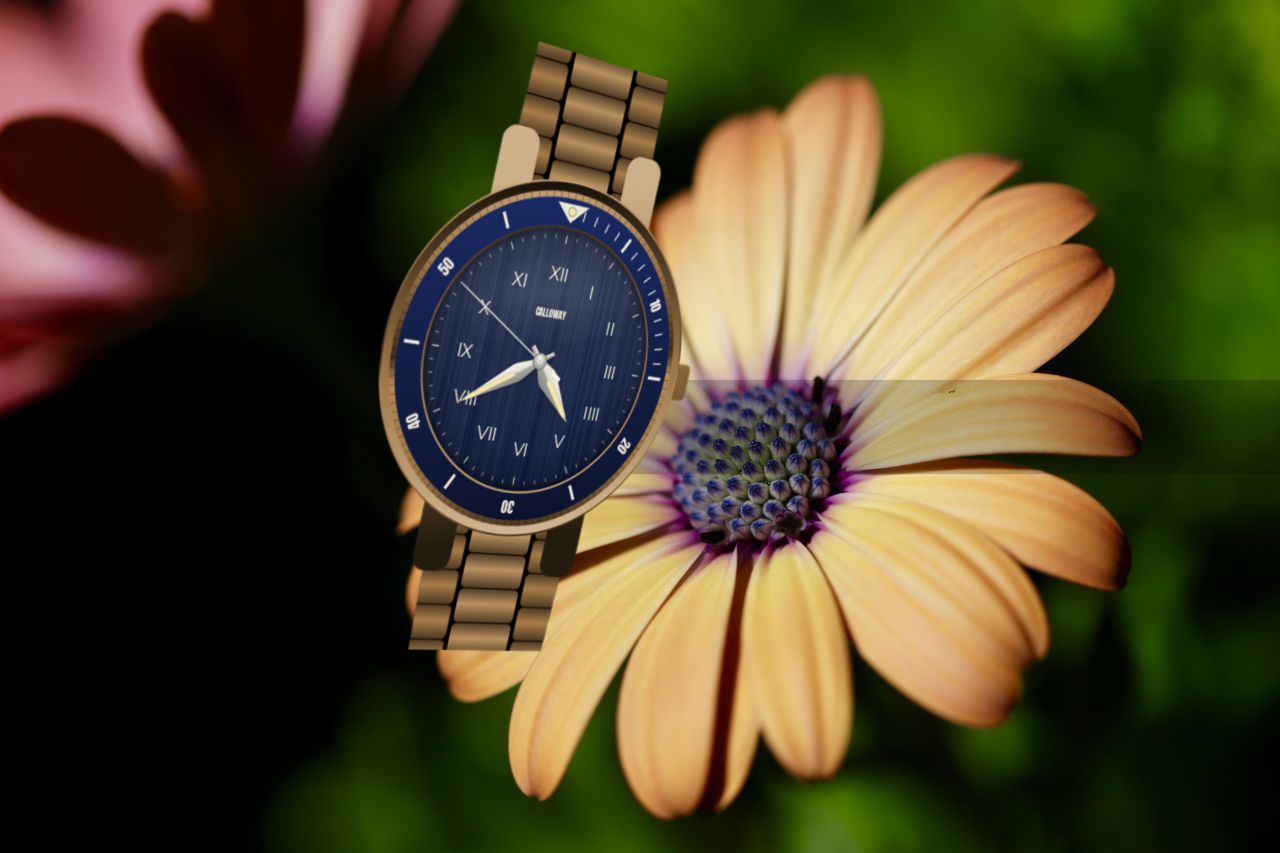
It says 4 h 39 min 50 s
